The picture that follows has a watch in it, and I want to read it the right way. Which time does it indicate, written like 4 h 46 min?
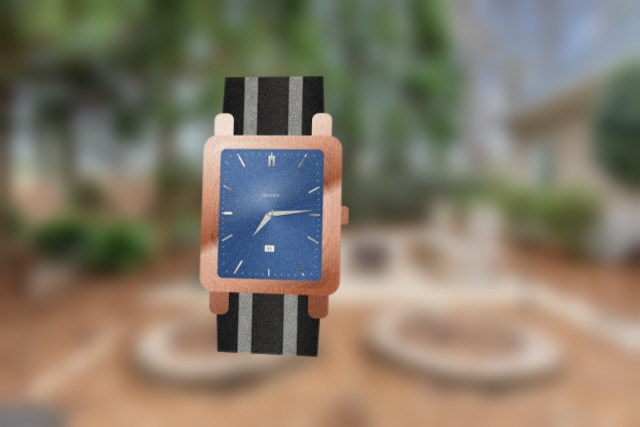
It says 7 h 14 min
